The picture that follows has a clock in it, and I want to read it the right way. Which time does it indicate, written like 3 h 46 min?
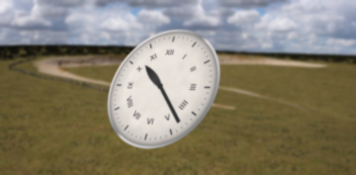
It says 10 h 23 min
